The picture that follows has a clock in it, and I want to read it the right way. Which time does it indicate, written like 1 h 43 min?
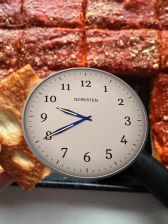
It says 9 h 40 min
